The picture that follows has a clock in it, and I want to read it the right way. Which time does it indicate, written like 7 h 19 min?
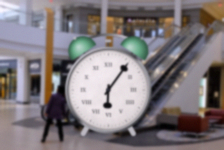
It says 6 h 06 min
